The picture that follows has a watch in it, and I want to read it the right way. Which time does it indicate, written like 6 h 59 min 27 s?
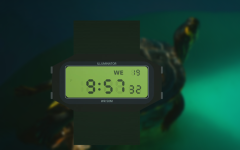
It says 9 h 57 min 32 s
